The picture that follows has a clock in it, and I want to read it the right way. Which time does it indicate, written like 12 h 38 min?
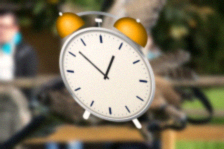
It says 12 h 52 min
